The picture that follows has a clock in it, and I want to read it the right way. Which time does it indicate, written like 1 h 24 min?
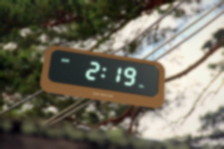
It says 2 h 19 min
